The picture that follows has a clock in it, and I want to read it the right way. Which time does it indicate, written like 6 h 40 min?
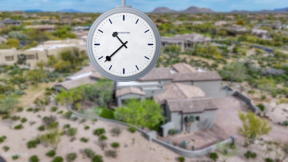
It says 10 h 38 min
